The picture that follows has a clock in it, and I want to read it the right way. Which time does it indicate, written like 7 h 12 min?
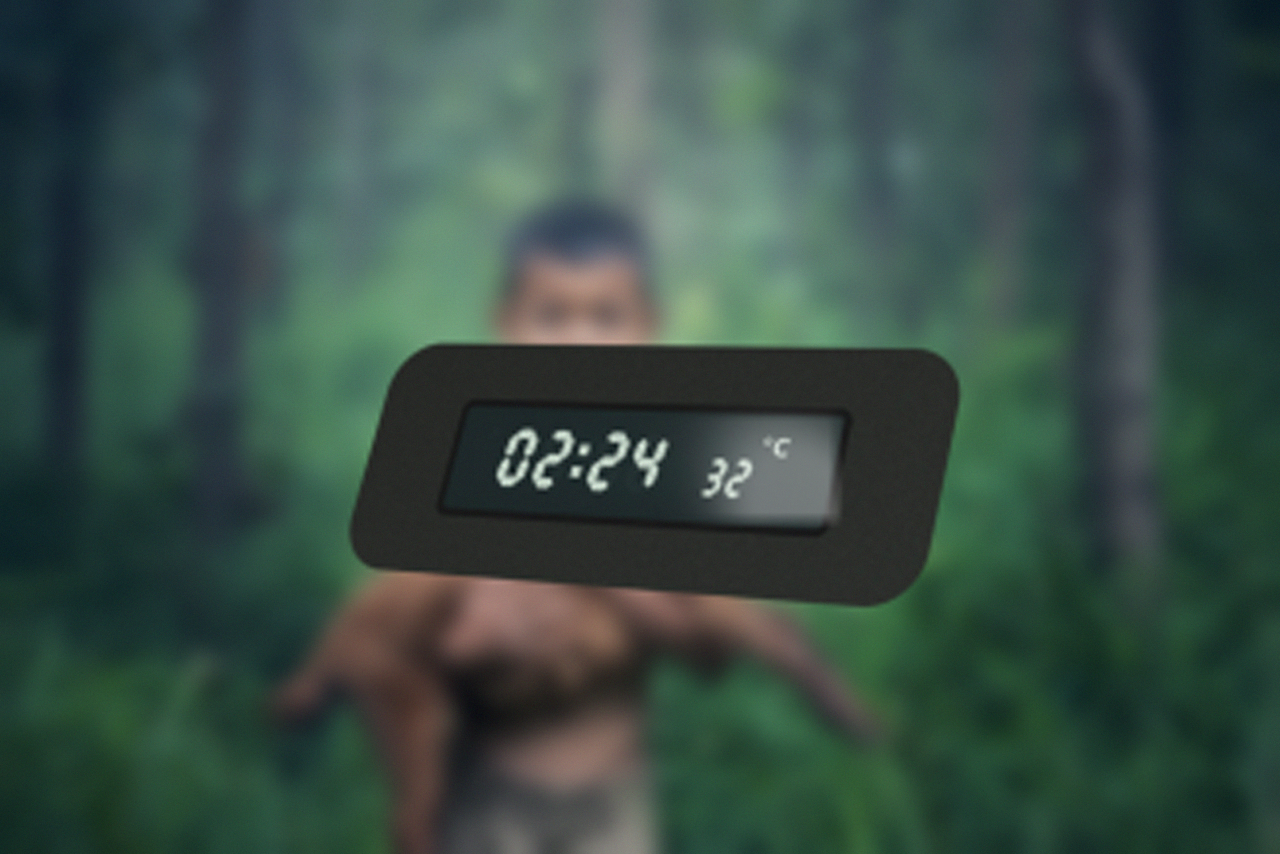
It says 2 h 24 min
